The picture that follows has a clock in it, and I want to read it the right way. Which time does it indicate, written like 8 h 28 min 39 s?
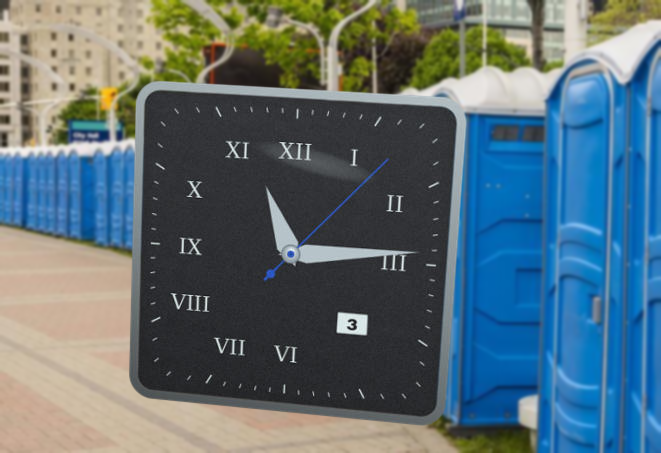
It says 11 h 14 min 07 s
